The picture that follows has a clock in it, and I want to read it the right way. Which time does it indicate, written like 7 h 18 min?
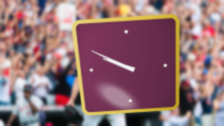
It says 9 h 50 min
